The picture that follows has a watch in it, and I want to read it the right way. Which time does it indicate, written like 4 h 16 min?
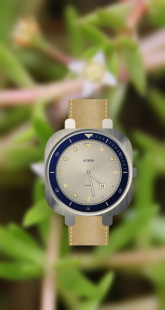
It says 4 h 28 min
